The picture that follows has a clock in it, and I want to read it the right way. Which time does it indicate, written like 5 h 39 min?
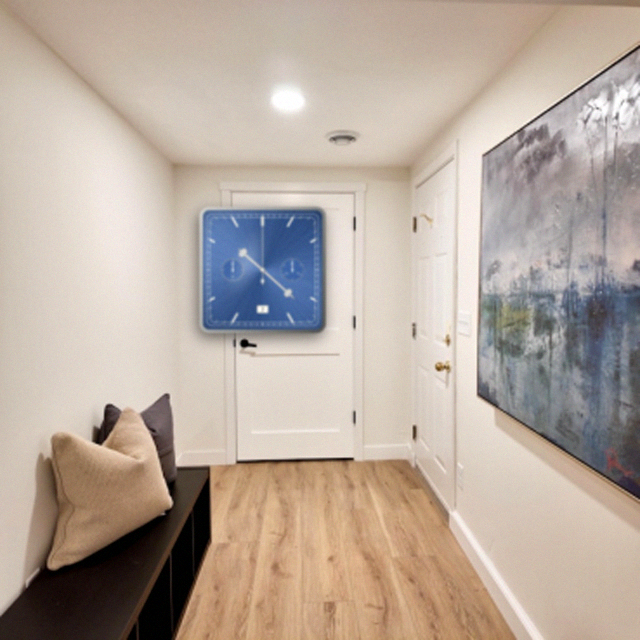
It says 10 h 22 min
